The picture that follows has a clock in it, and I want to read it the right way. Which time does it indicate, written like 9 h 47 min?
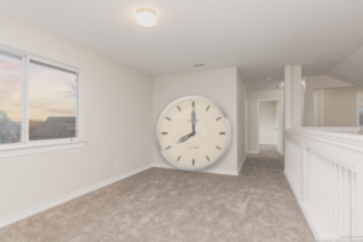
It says 8 h 00 min
